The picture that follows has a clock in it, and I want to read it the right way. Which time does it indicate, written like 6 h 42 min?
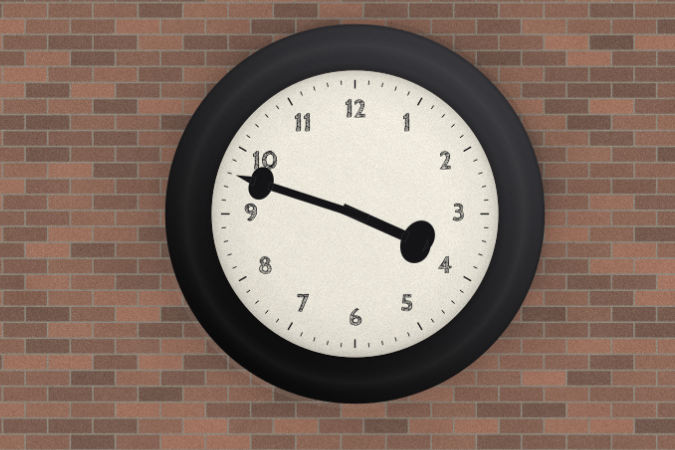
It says 3 h 48 min
